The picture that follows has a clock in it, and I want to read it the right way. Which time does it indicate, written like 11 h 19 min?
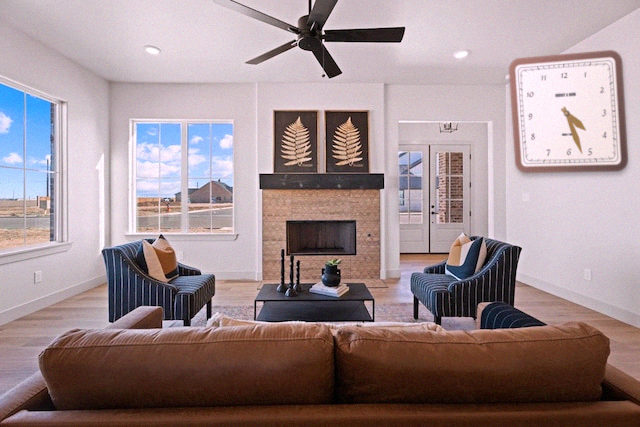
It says 4 h 27 min
